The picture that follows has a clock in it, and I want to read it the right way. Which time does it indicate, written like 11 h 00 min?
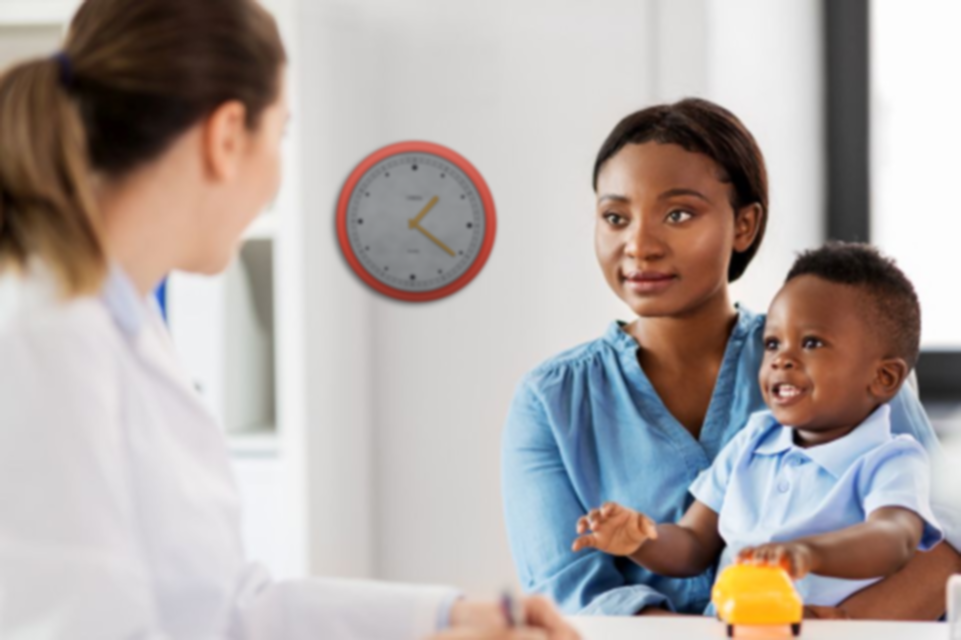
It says 1 h 21 min
